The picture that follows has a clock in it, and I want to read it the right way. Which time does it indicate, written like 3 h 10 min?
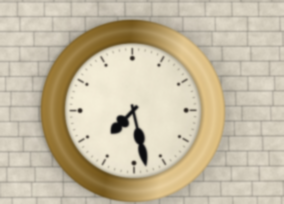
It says 7 h 28 min
